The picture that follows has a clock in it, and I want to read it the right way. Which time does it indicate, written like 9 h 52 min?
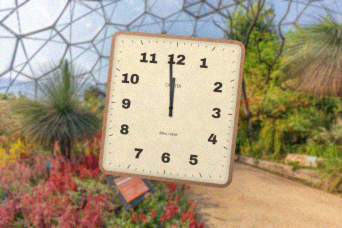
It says 11 h 59 min
